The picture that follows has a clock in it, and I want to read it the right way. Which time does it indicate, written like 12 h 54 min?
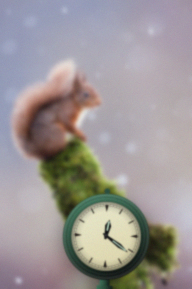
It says 12 h 21 min
